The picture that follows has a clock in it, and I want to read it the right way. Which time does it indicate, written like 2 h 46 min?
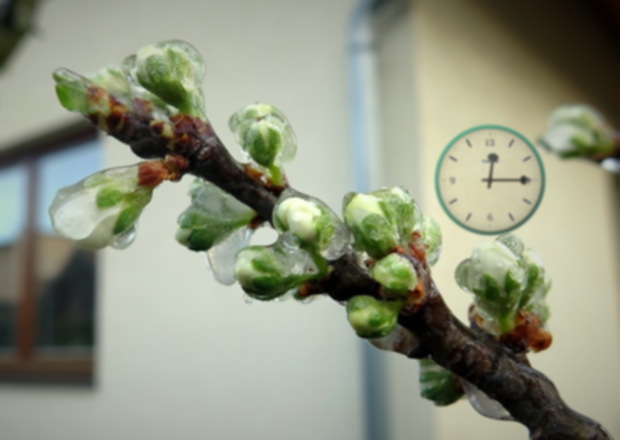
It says 12 h 15 min
